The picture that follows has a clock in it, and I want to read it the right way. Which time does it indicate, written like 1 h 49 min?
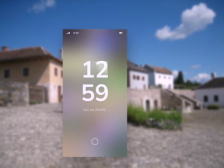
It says 12 h 59 min
